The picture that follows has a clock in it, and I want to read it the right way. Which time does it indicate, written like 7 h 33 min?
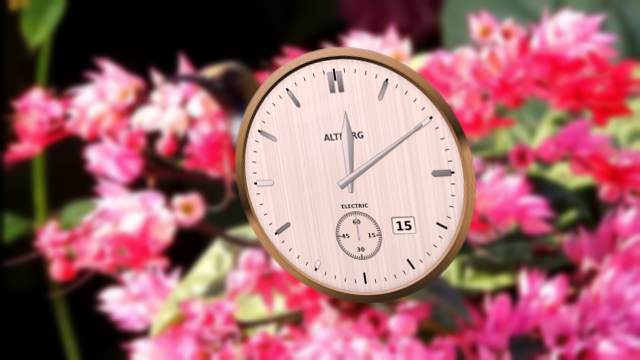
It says 12 h 10 min
